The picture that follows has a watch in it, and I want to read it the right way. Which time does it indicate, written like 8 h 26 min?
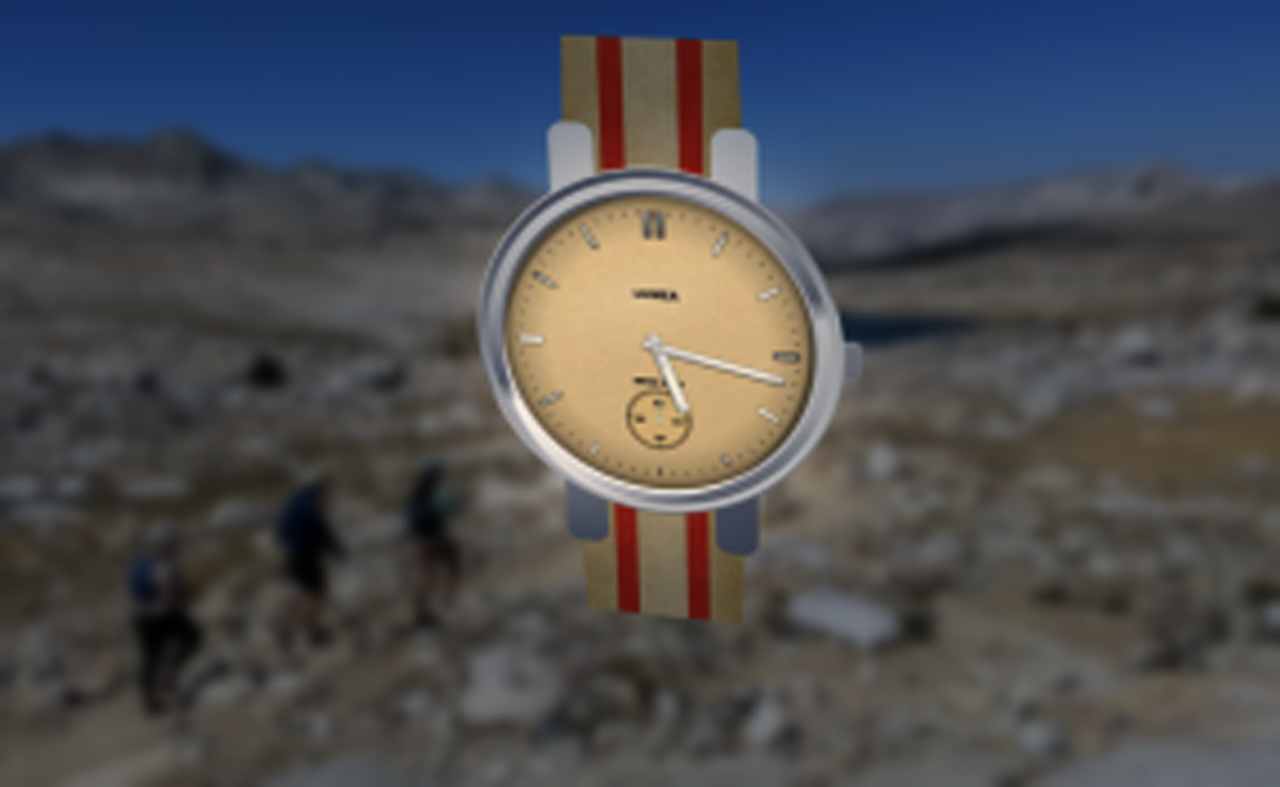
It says 5 h 17 min
